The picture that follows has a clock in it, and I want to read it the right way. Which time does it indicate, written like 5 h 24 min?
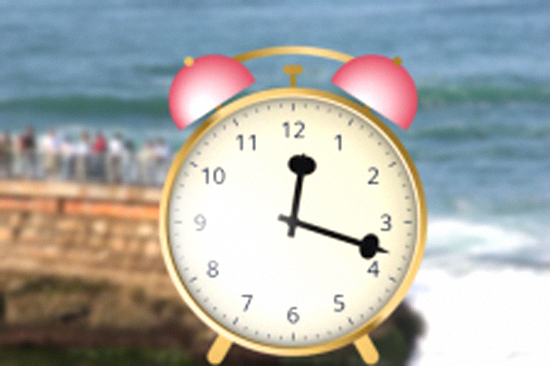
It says 12 h 18 min
